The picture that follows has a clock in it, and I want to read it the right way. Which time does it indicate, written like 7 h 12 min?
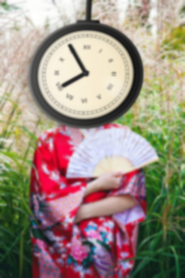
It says 7 h 55 min
